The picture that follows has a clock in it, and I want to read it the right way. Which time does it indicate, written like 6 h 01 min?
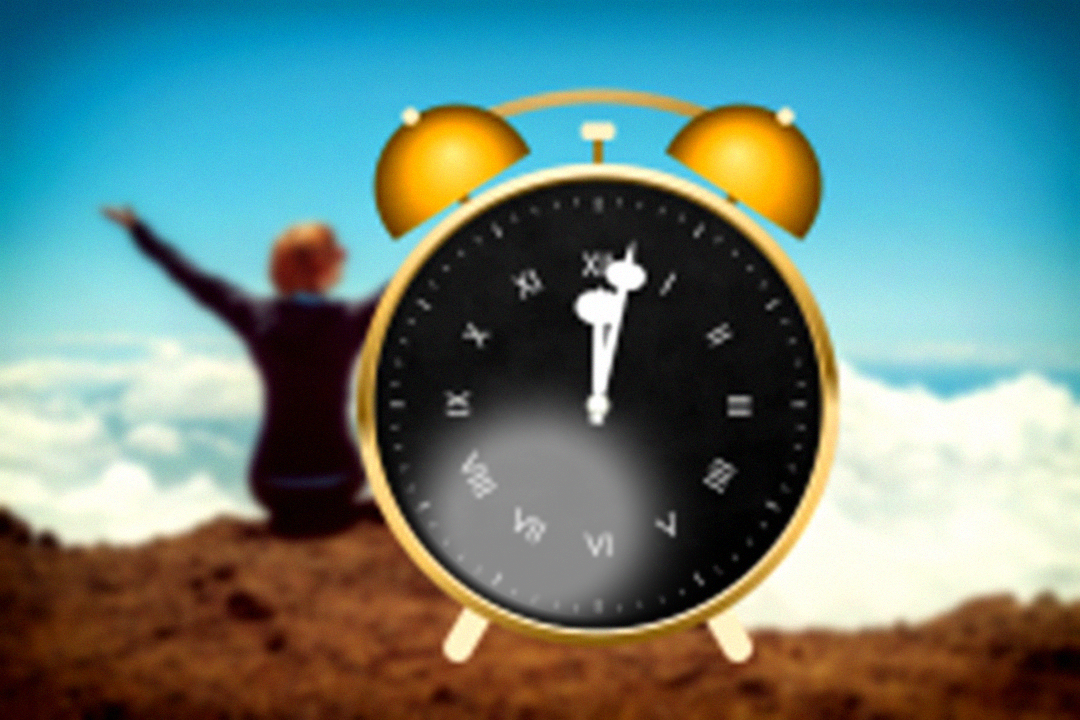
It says 12 h 02 min
